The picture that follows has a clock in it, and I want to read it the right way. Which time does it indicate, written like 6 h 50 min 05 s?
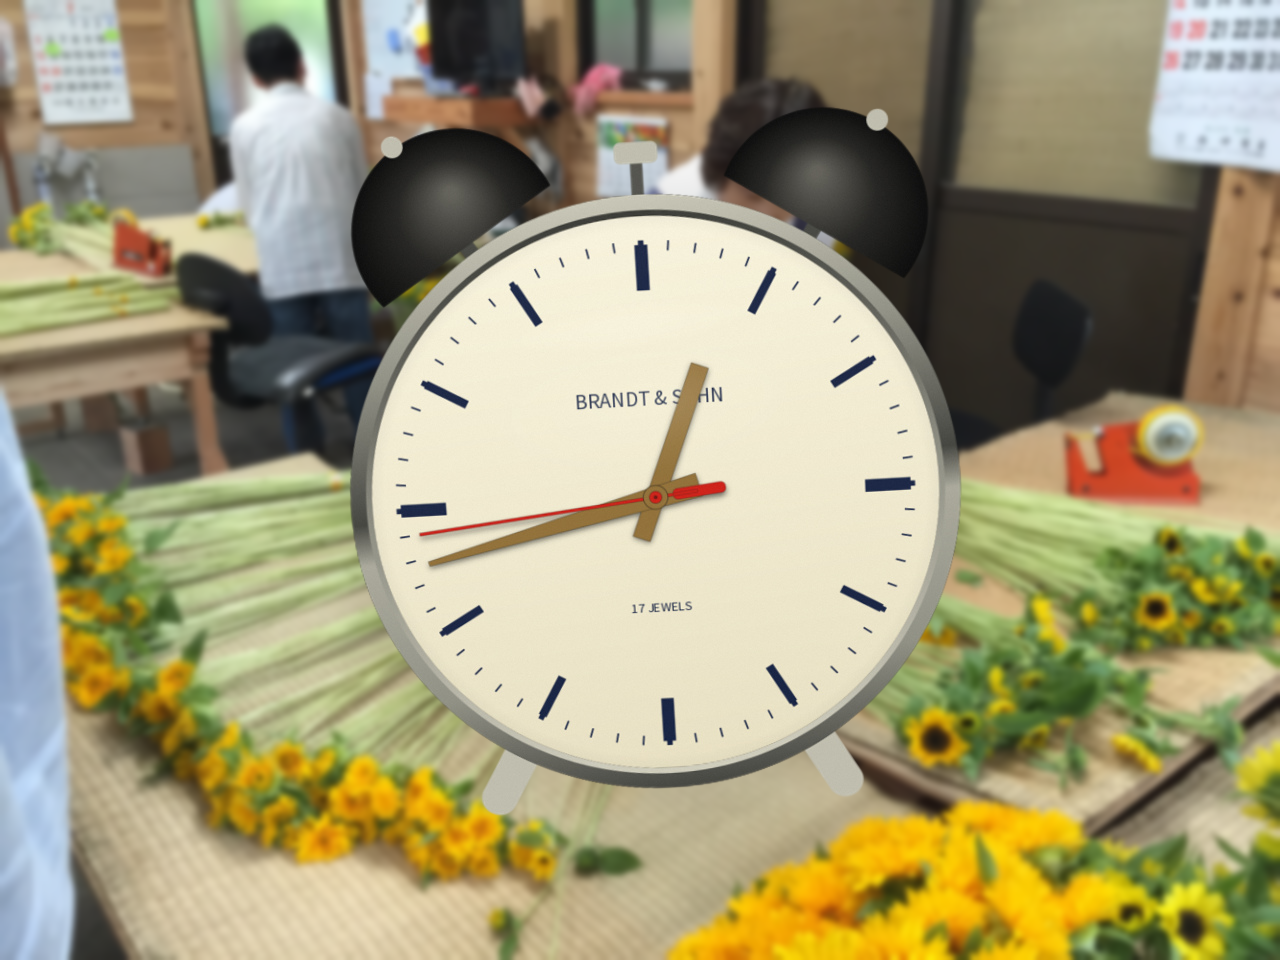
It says 12 h 42 min 44 s
